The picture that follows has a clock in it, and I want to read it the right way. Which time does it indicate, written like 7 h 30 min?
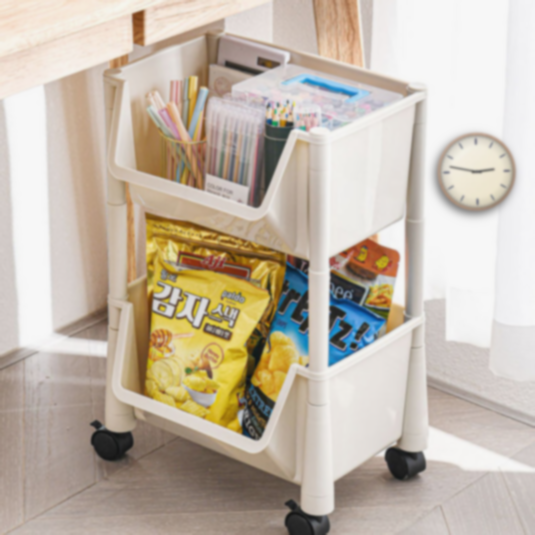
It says 2 h 47 min
